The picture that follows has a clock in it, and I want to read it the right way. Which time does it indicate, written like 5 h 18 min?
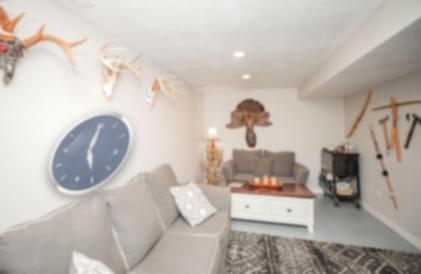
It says 5 h 00 min
